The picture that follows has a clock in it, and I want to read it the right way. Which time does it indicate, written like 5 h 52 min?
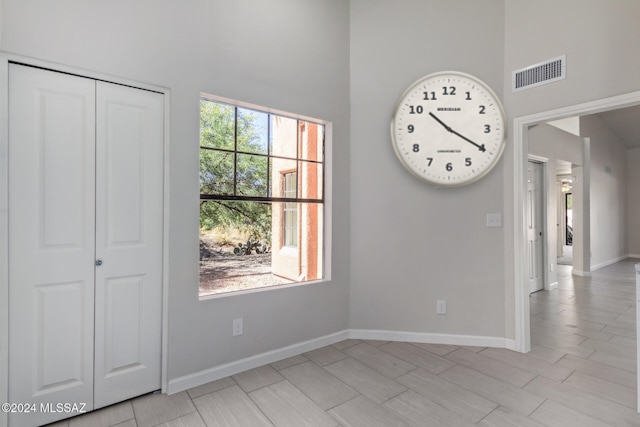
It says 10 h 20 min
